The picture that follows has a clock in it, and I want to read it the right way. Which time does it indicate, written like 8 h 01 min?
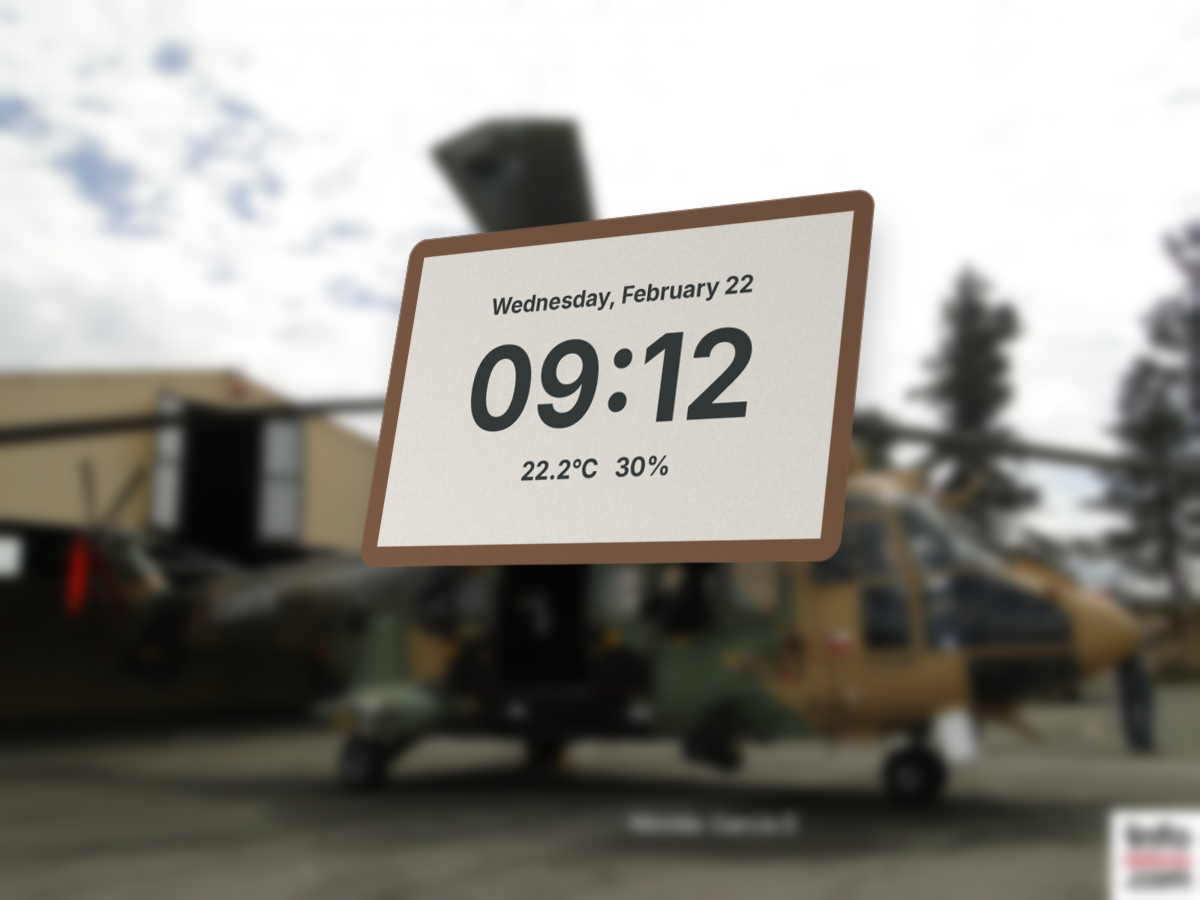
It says 9 h 12 min
